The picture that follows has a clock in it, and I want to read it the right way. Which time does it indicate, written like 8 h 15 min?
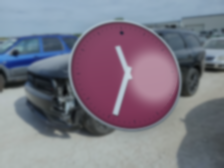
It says 11 h 34 min
